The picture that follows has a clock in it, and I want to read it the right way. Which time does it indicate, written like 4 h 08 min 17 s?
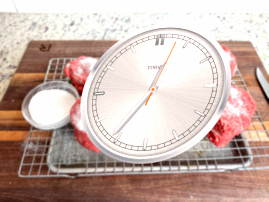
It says 12 h 36 min 03 s
